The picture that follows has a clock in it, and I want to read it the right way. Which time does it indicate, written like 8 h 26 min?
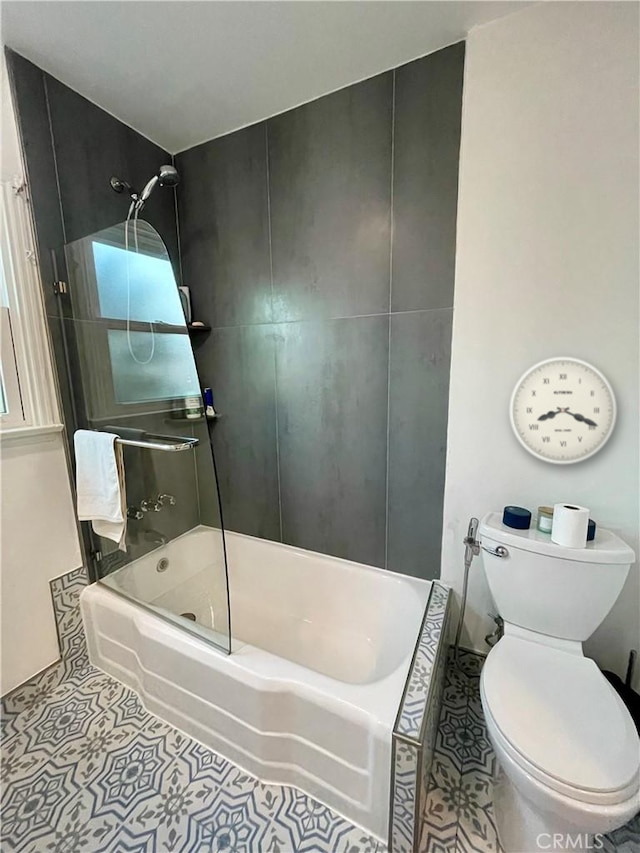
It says 8 h 19 min
